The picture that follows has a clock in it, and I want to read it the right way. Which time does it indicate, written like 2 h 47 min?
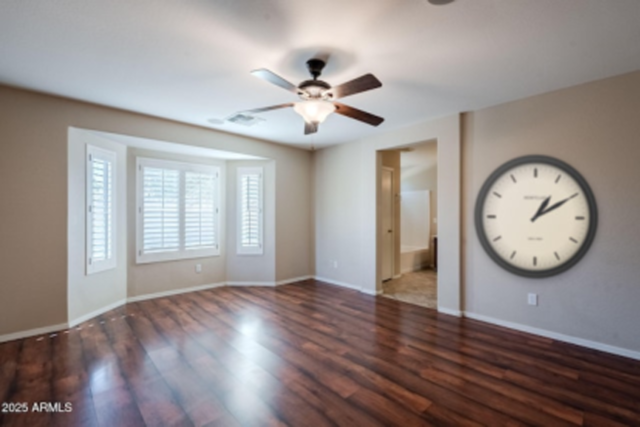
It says 1 h 10 min
